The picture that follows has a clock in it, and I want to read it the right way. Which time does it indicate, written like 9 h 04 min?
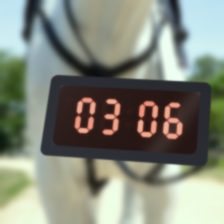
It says 3 h 06 min
